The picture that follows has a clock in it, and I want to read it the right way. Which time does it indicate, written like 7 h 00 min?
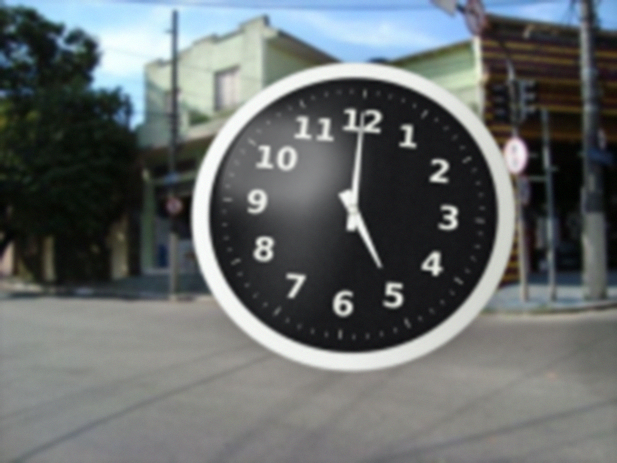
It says 5 h 00 min
